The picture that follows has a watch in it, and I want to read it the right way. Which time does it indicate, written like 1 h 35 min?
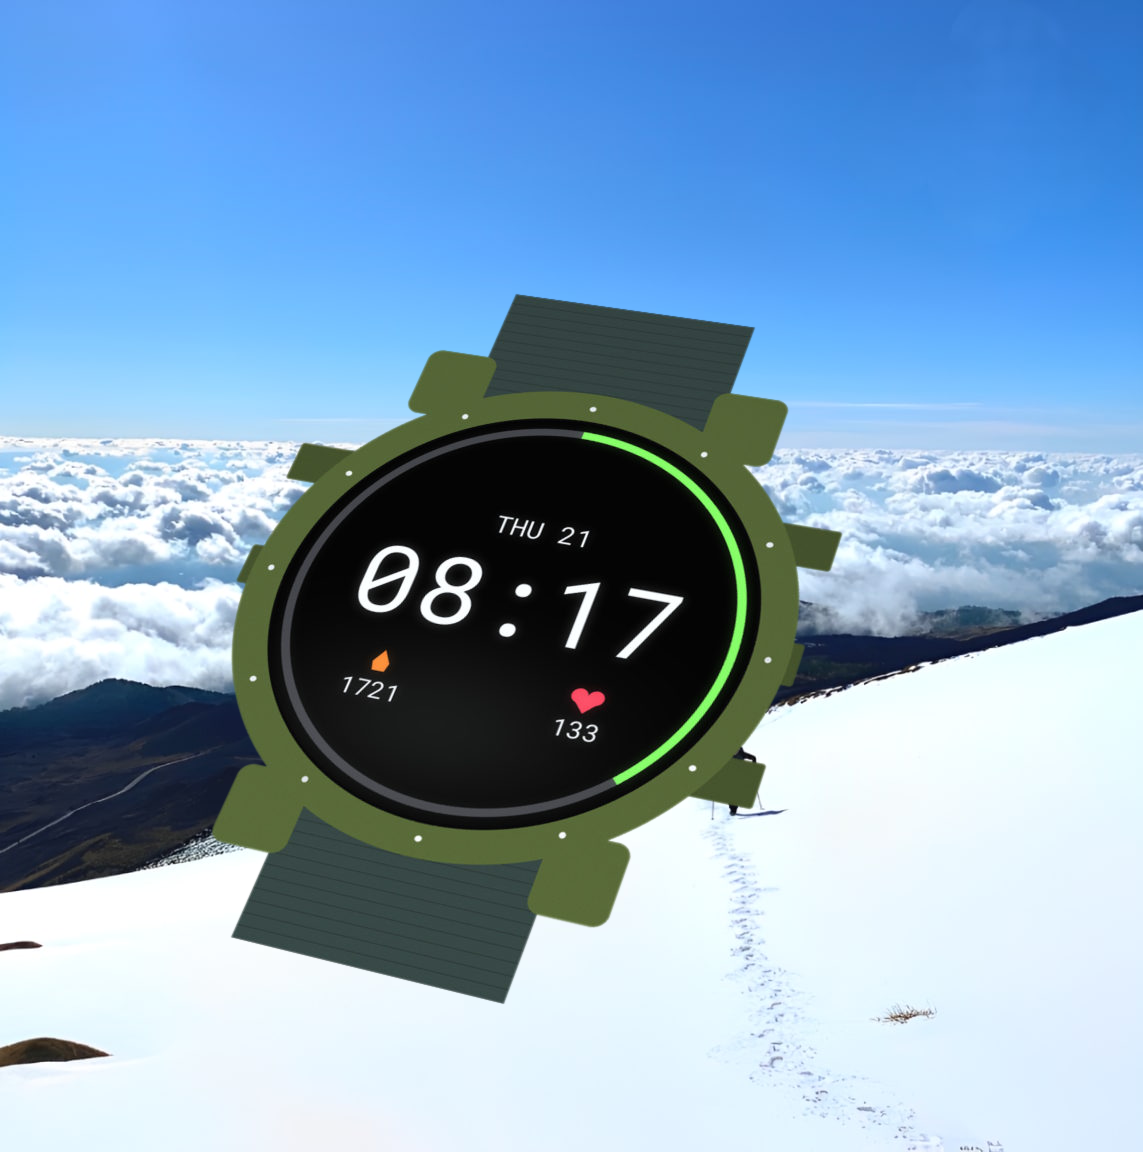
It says 8 h 17 min
